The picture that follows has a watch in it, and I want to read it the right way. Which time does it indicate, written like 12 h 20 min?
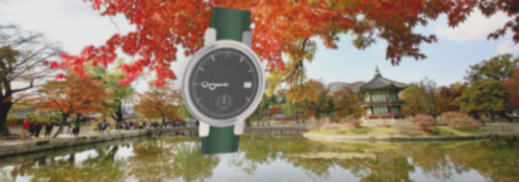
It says 8 h 45 min
